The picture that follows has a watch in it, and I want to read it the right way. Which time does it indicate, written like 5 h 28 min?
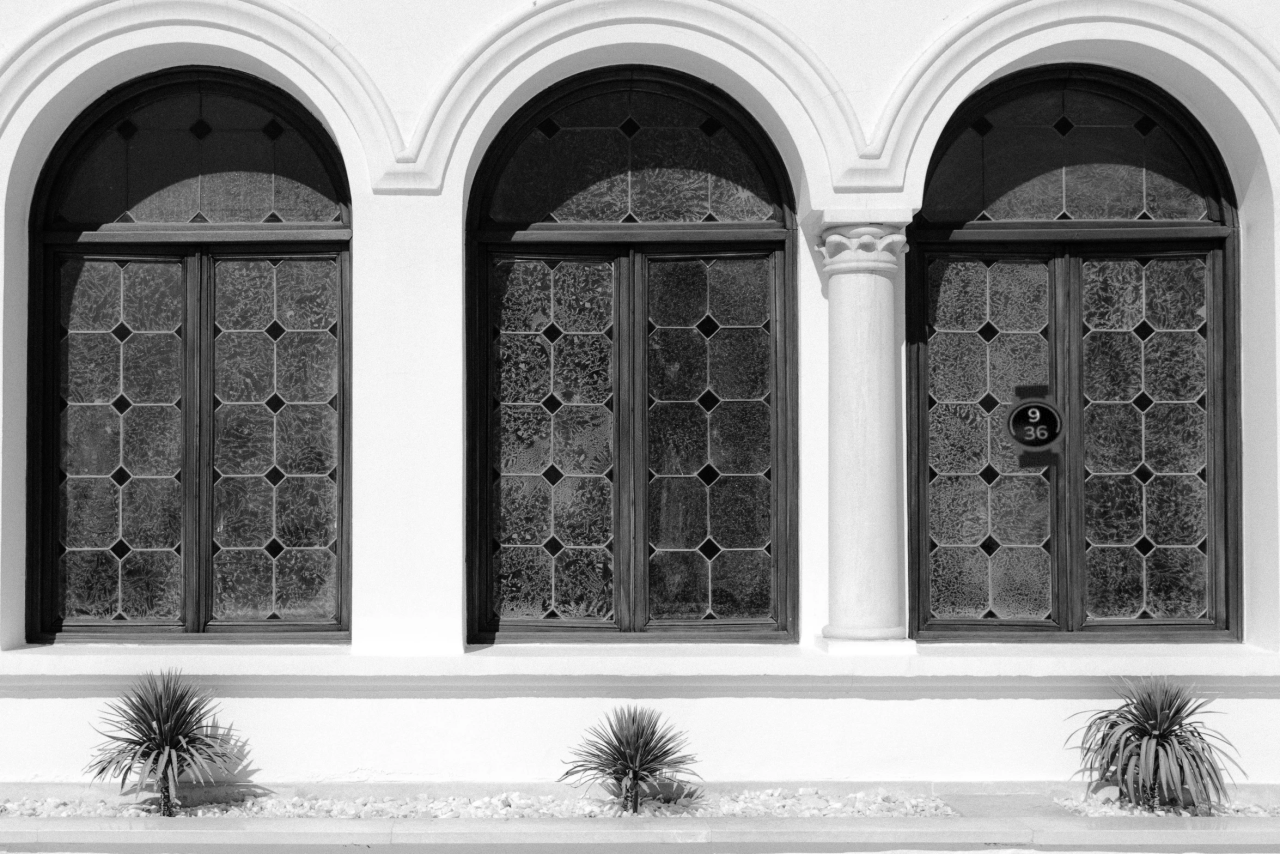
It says 9 h 36 min
